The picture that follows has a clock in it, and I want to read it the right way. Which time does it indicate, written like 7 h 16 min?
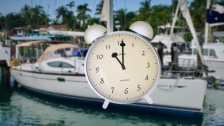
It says 11 h 01 min
